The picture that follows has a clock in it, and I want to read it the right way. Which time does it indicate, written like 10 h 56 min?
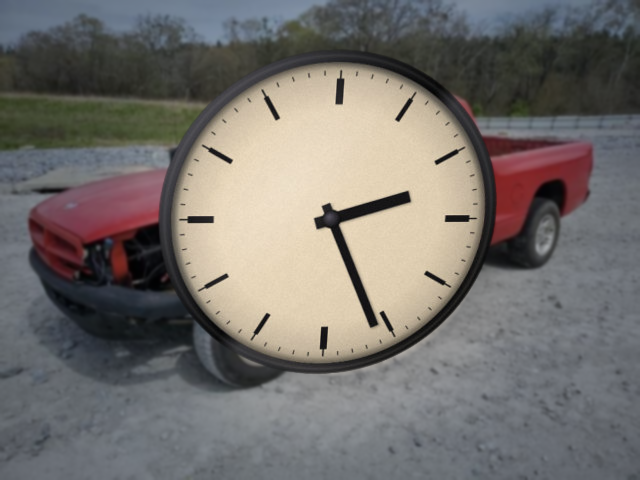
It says 2 h 26 min
